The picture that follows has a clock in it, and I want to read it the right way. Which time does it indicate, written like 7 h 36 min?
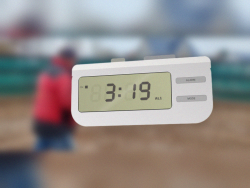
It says 3 h 19 min
